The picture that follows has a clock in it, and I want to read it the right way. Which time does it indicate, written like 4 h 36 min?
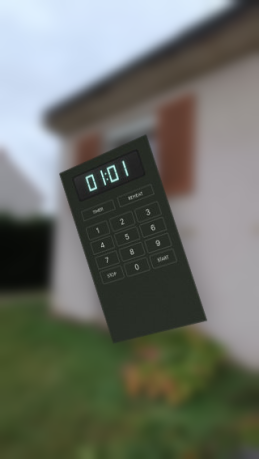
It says 1 h 01 min
